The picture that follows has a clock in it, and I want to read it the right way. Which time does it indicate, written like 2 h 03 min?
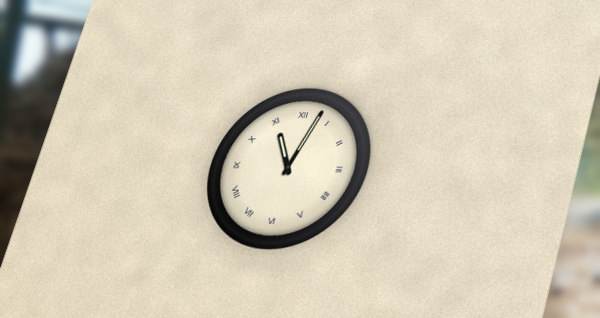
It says 11 h 03 min
